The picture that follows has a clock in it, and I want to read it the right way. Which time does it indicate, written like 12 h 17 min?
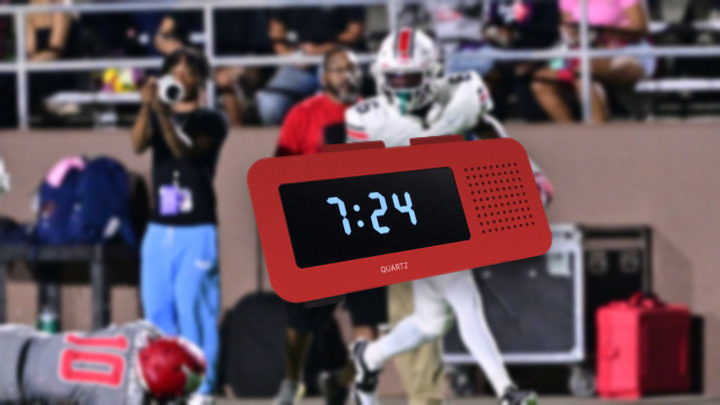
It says 7 h 24 min
